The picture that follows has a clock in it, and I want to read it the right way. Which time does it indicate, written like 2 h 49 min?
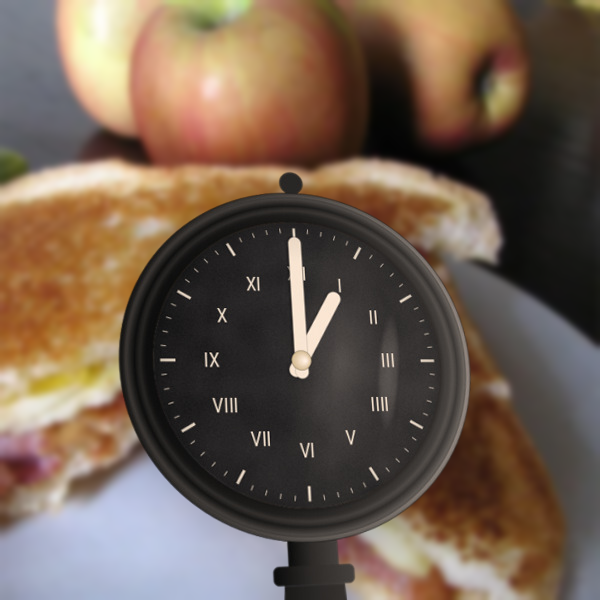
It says 1 h 00 min
